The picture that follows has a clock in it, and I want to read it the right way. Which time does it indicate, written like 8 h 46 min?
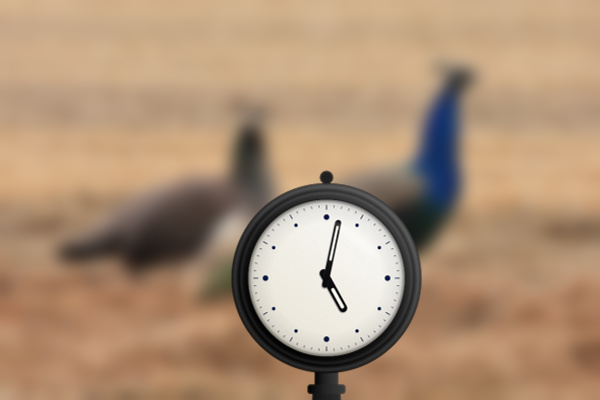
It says 5 h 02 min
